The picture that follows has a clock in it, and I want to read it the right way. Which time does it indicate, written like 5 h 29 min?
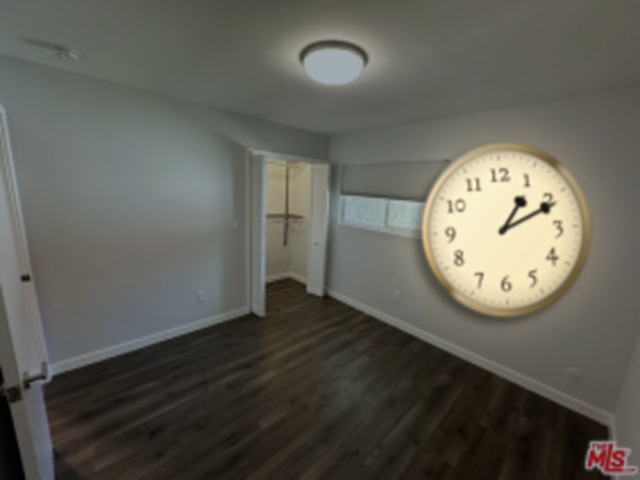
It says 1 h 11 min
